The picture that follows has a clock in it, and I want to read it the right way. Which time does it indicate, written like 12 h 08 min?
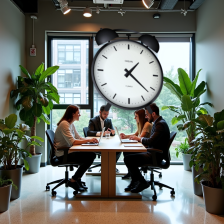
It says 1 h 22 min
